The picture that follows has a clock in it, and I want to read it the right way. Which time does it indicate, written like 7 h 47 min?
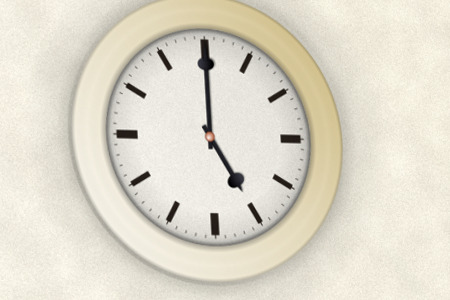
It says 5 h 00 min
